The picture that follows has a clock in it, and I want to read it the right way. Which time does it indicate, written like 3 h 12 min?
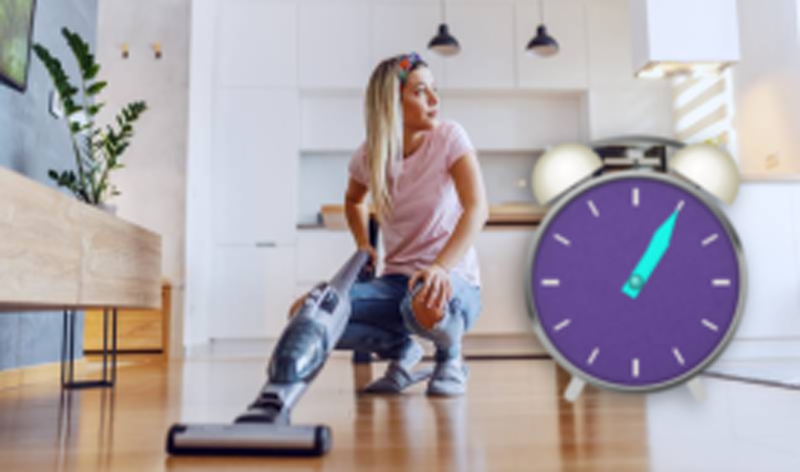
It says 1 h 05 min
